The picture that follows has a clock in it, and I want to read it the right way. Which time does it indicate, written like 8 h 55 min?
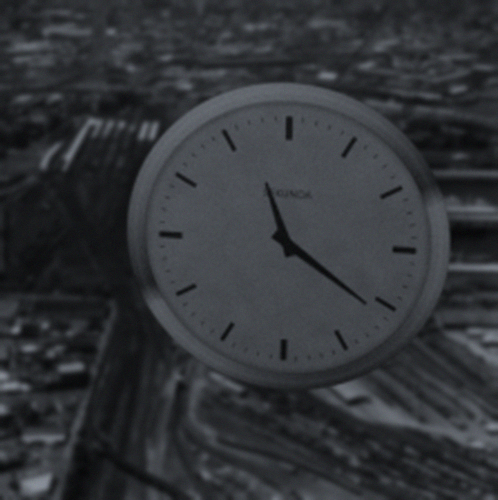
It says 11 h 21 min
